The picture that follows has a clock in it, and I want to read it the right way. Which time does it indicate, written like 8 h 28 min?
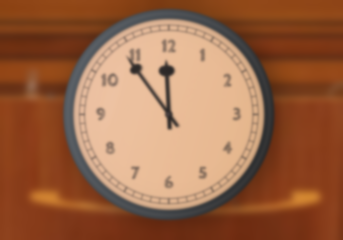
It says 11 h 54 min
